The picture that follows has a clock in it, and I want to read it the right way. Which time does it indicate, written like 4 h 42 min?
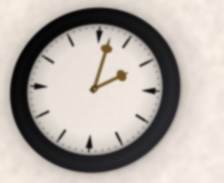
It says 2 h 02 min
